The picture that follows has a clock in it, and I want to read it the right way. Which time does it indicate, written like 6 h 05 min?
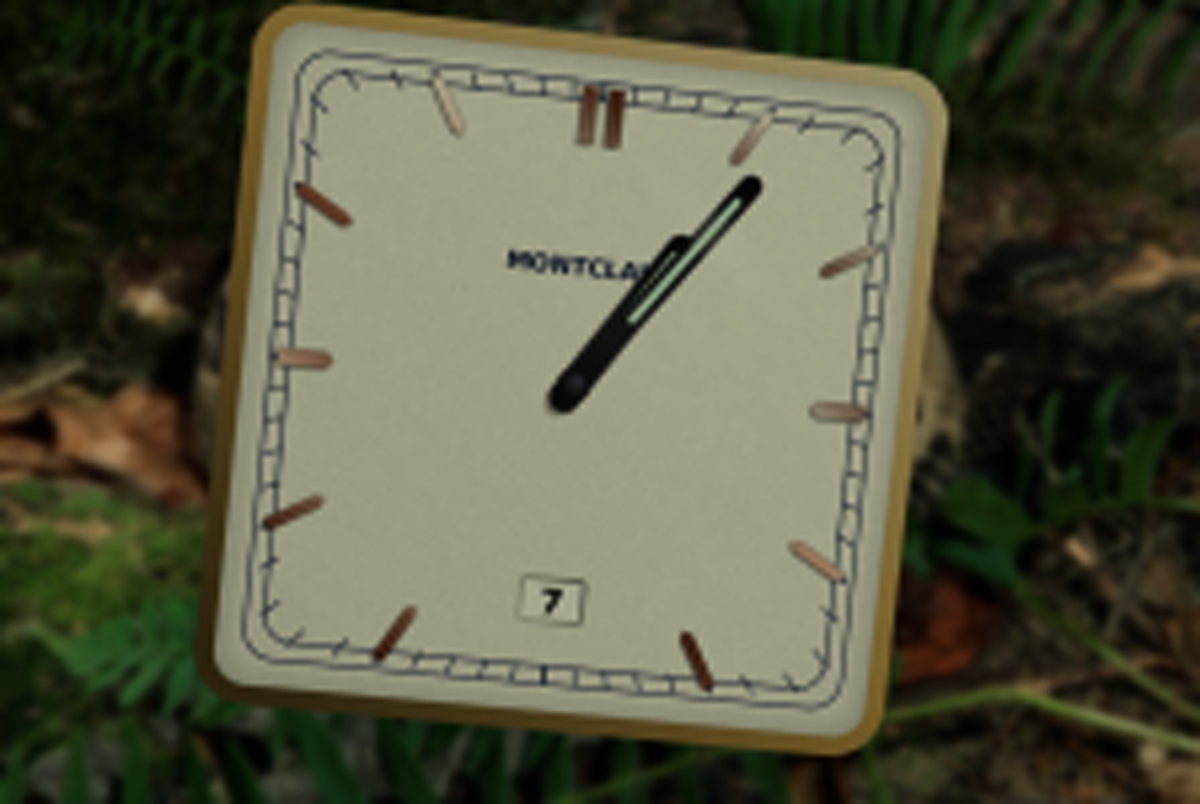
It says 1 h 06 min
